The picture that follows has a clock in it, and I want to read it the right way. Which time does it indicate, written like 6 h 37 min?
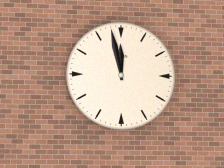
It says 11 h 58 min
